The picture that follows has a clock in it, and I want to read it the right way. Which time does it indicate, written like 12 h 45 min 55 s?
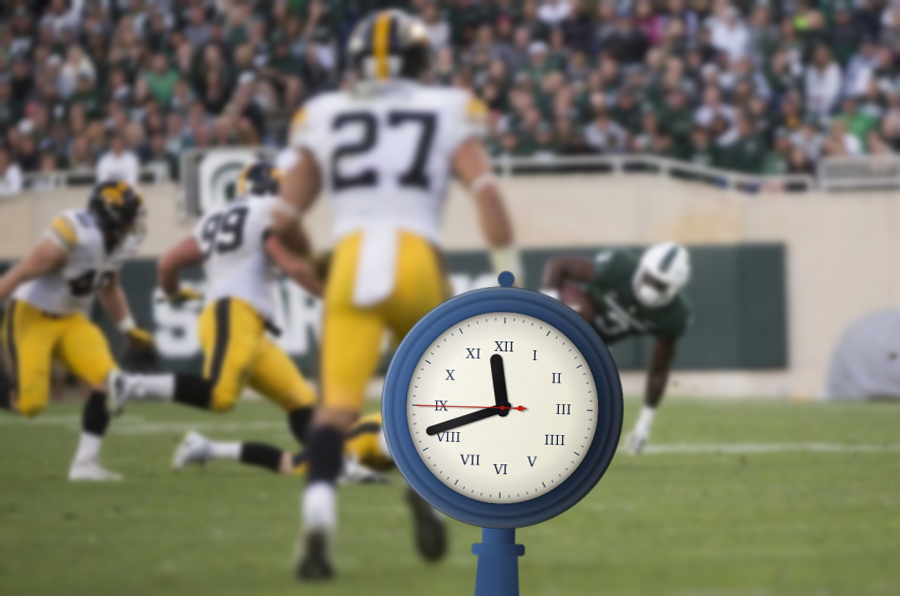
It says 11 h 41 min 45 s
